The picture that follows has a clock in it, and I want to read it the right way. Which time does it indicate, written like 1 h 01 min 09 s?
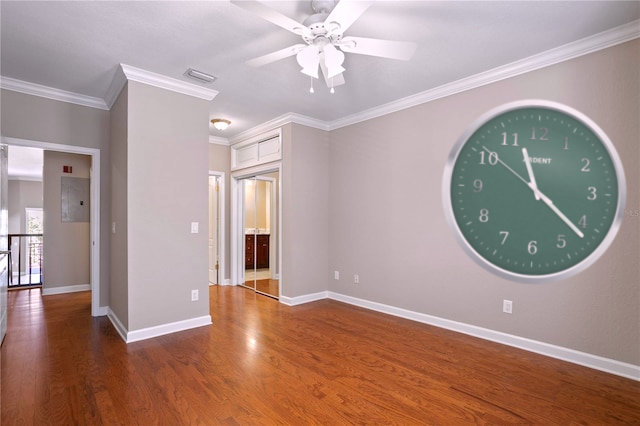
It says 11 h 21 min 51 s
